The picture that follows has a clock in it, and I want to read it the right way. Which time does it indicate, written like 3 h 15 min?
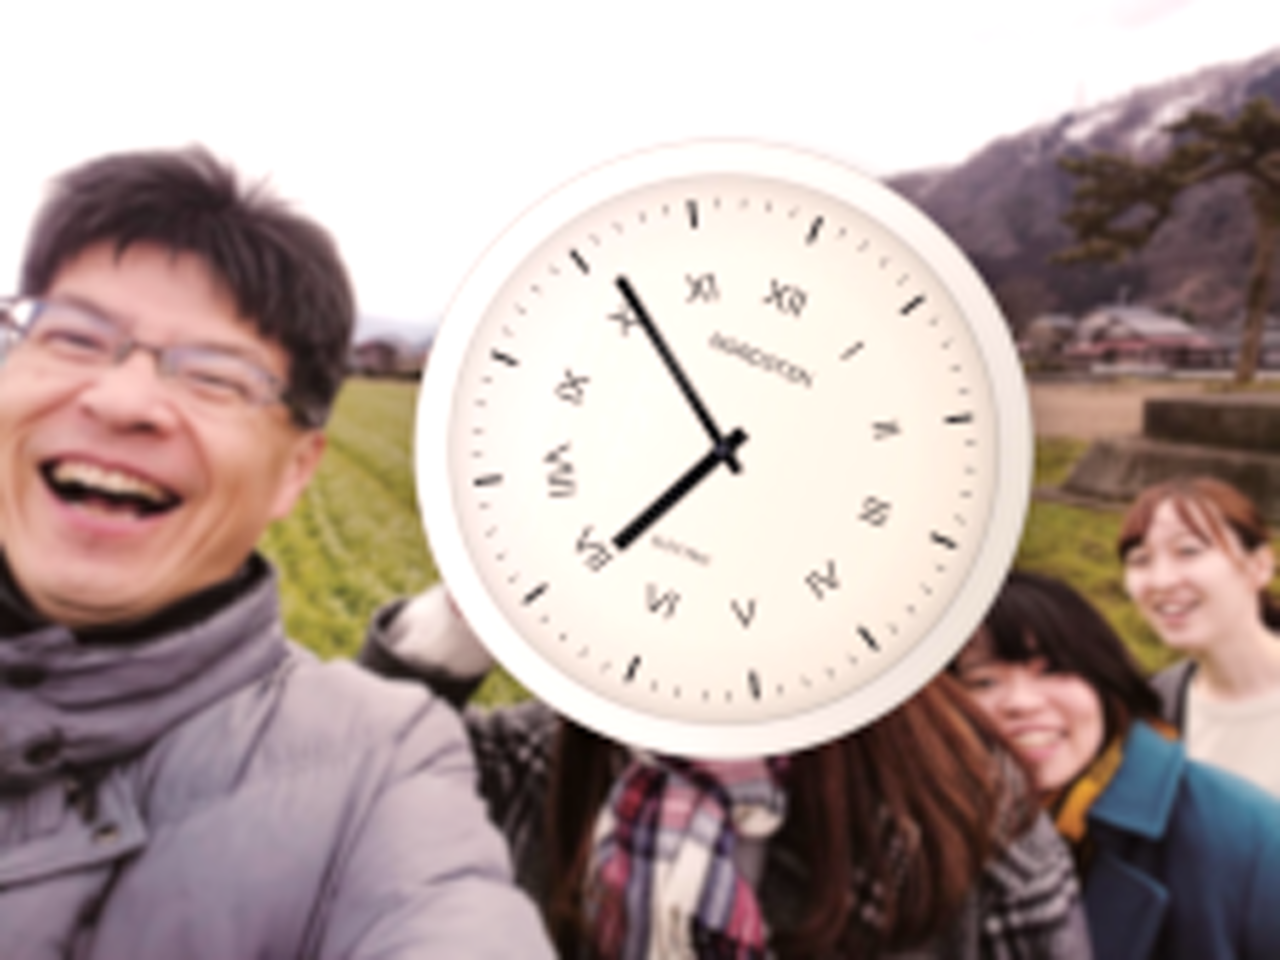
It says 6 h 51 min
